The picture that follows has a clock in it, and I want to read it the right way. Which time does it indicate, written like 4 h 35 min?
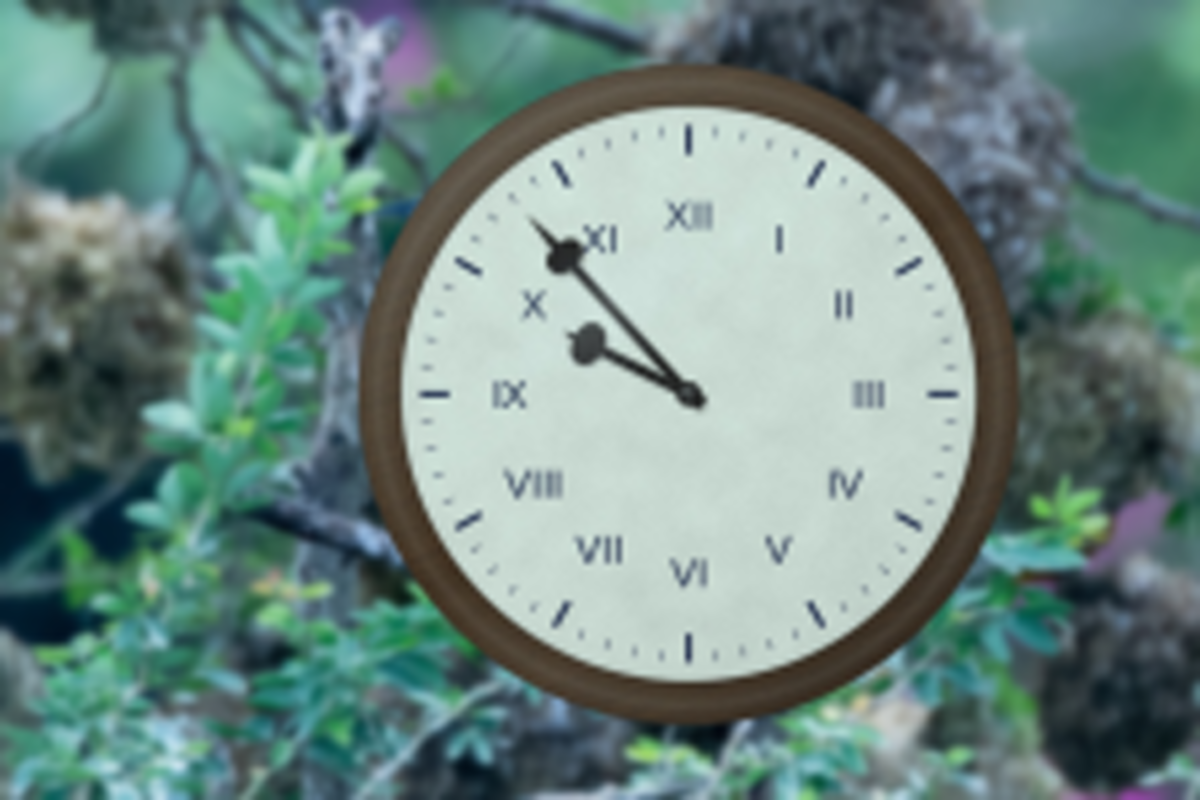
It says 9 h 53 min
